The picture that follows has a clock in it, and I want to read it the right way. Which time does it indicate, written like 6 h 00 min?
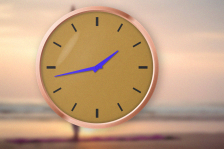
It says 1 h 43 min
